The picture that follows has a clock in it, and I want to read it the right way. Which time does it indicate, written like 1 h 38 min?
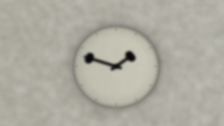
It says 1 h 48 min
